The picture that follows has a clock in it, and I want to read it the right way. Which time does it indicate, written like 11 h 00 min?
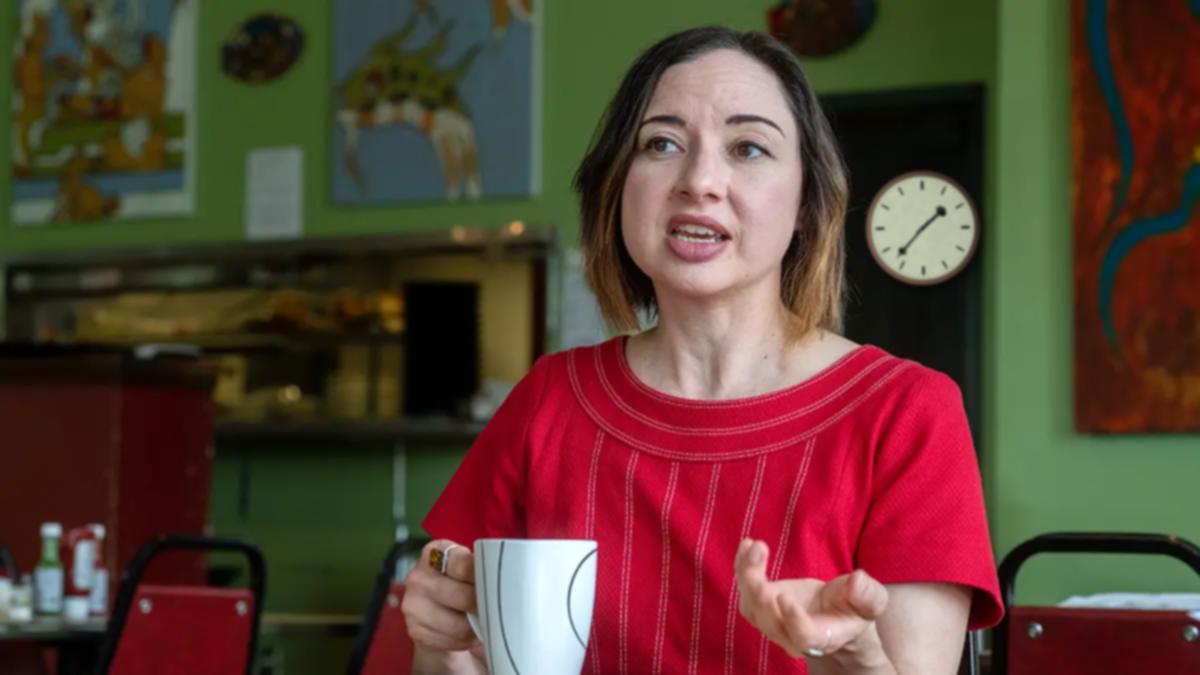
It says 1 h 37 min
